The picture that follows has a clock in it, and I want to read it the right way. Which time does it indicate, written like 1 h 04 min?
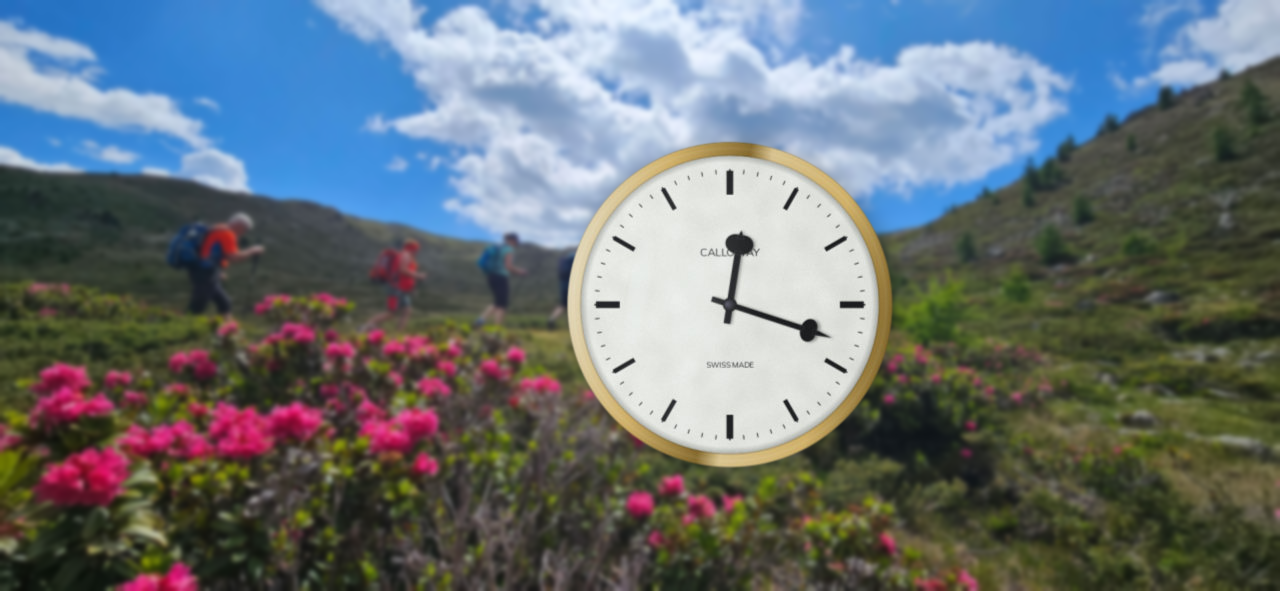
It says 12 h 18 min
